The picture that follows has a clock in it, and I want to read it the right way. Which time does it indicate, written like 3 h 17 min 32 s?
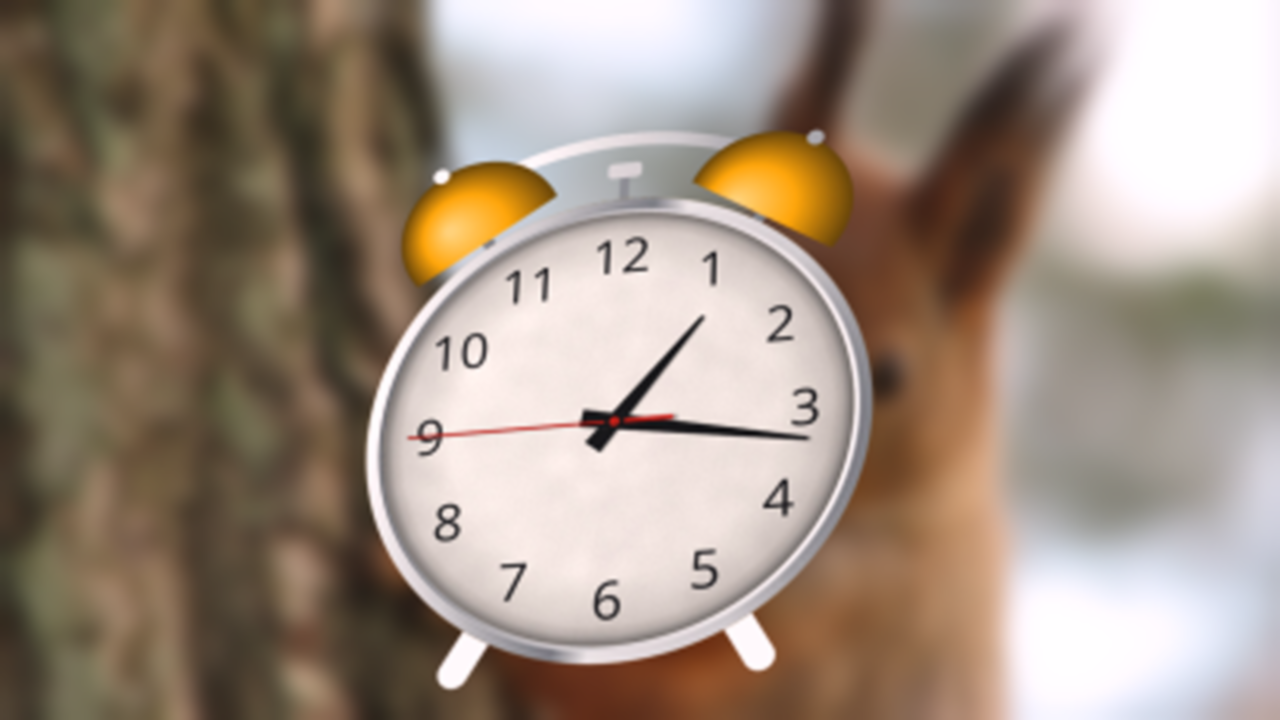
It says 1 h 16 min 45 s
